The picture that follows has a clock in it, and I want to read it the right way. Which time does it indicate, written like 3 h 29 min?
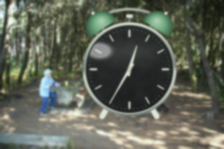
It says 12 h 35 min
